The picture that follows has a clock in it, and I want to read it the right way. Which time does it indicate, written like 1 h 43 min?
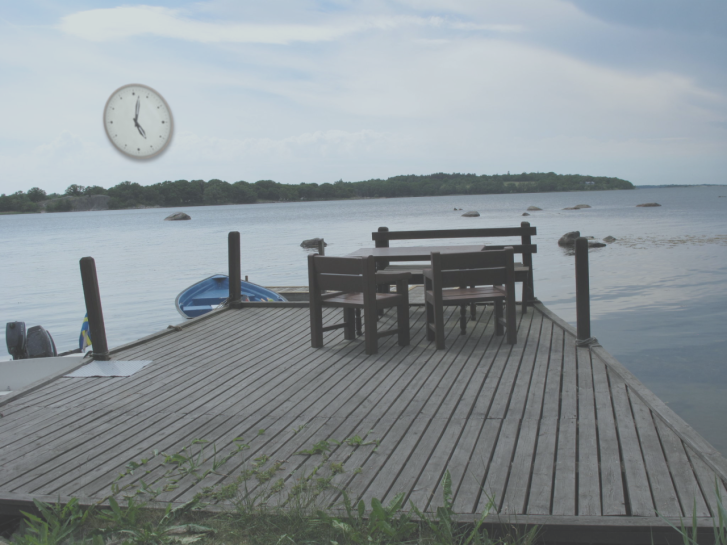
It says 5 h 02 min
